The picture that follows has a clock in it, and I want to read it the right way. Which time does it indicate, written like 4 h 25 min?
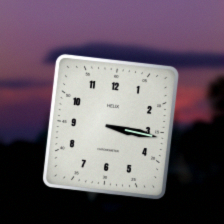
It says 3 h 16 min
